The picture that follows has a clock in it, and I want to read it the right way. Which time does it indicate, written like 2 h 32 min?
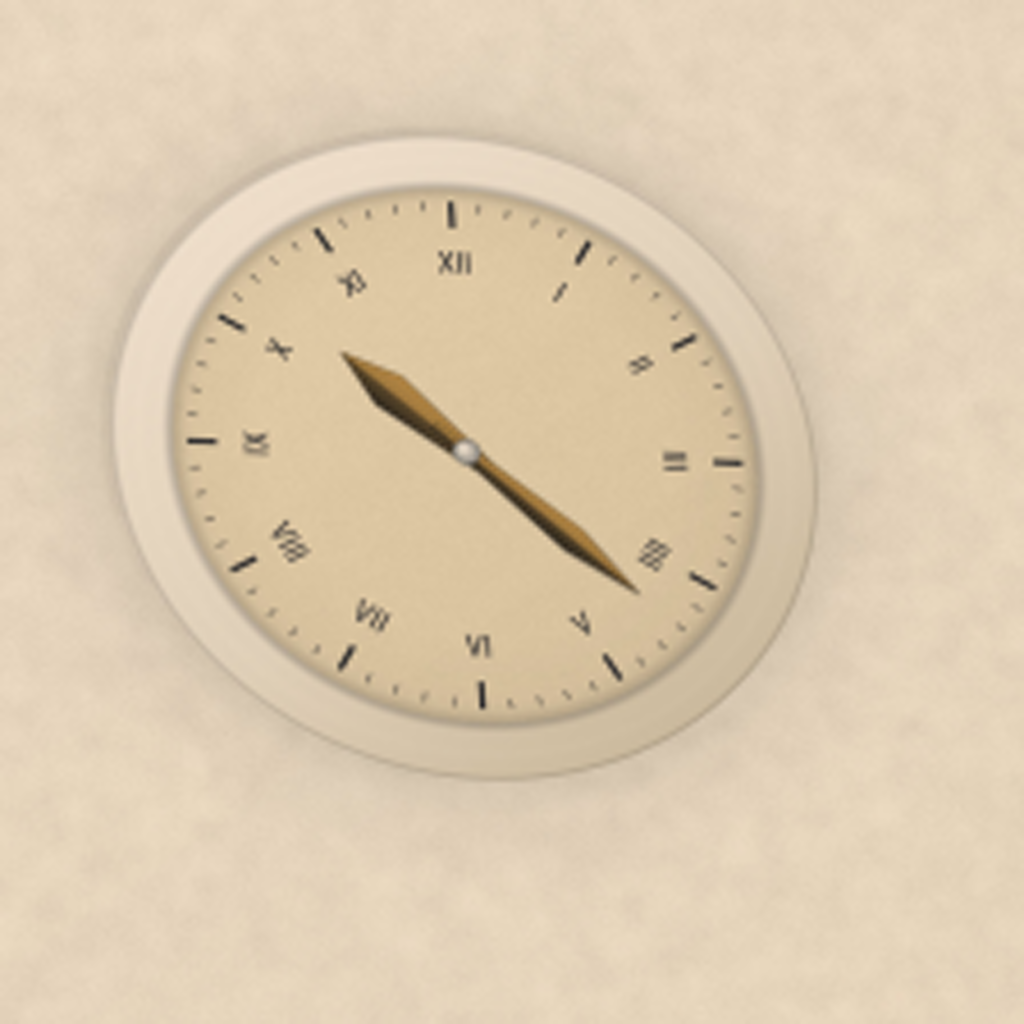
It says 10 h 22 min
